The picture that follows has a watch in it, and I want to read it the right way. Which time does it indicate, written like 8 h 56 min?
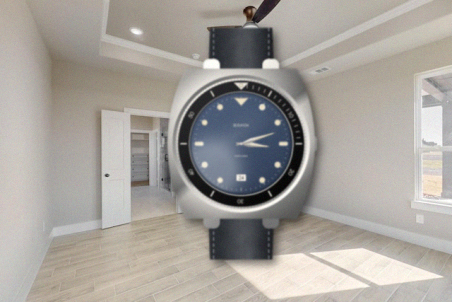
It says 3 h 12 min
